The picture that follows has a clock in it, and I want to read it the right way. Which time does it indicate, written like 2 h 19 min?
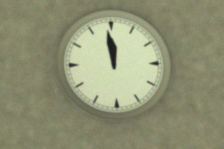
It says 11 h 59 min
